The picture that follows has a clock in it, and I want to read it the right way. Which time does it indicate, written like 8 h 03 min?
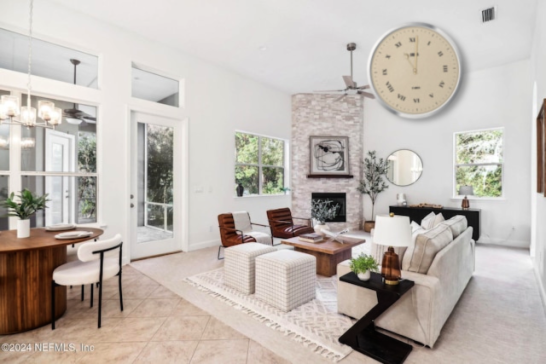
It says 11 h 01 min
